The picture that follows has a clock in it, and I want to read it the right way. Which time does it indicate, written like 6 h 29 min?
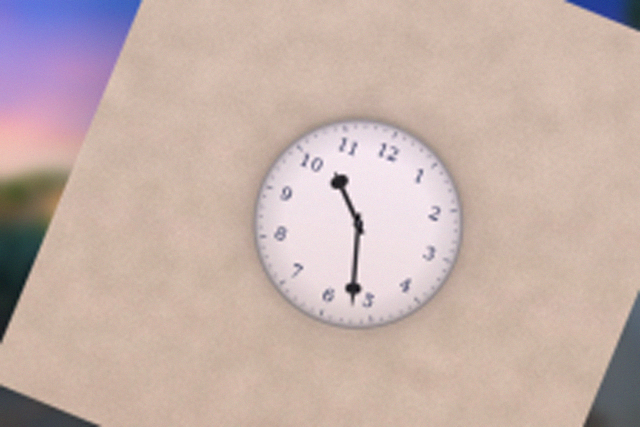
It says 10 h 27 min
